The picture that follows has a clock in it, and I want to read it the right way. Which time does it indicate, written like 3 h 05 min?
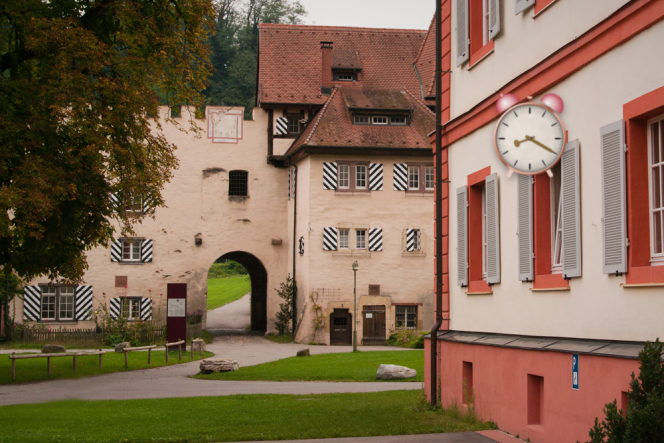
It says 8 h 20 min
